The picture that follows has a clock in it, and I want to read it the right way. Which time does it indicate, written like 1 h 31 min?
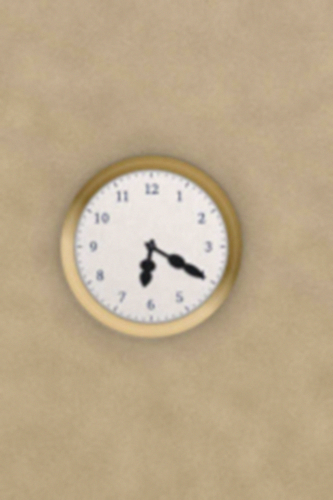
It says 6 h 20 min
